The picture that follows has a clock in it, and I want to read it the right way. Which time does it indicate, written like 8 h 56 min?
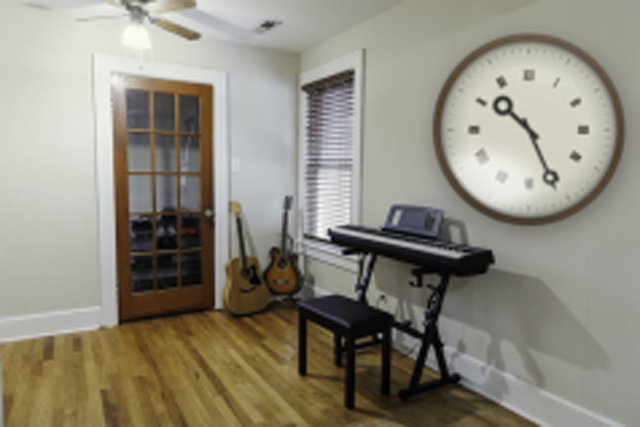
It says 10 h 26 min
